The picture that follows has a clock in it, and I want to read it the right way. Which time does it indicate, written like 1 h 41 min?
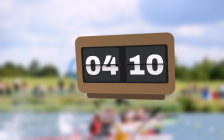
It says 4 h 10 min
